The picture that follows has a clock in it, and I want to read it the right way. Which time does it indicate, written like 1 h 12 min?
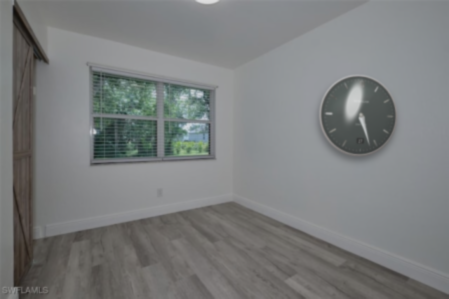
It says 5 h 27 min
